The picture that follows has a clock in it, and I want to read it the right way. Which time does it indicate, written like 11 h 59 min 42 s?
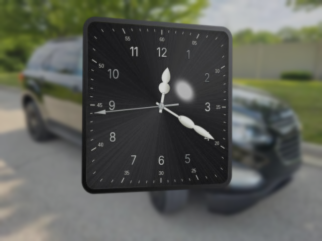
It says 12 h 19 min 44 s
